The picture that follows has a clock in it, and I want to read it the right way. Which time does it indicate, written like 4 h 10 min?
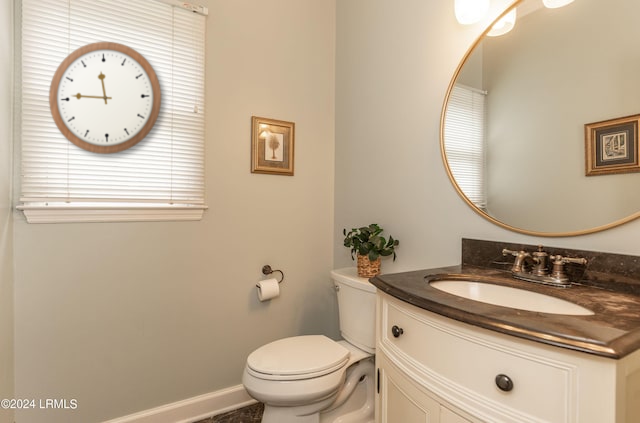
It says 11 h 46 min
